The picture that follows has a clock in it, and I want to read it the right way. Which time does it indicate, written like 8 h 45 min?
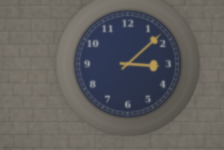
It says 3 h 08 min
